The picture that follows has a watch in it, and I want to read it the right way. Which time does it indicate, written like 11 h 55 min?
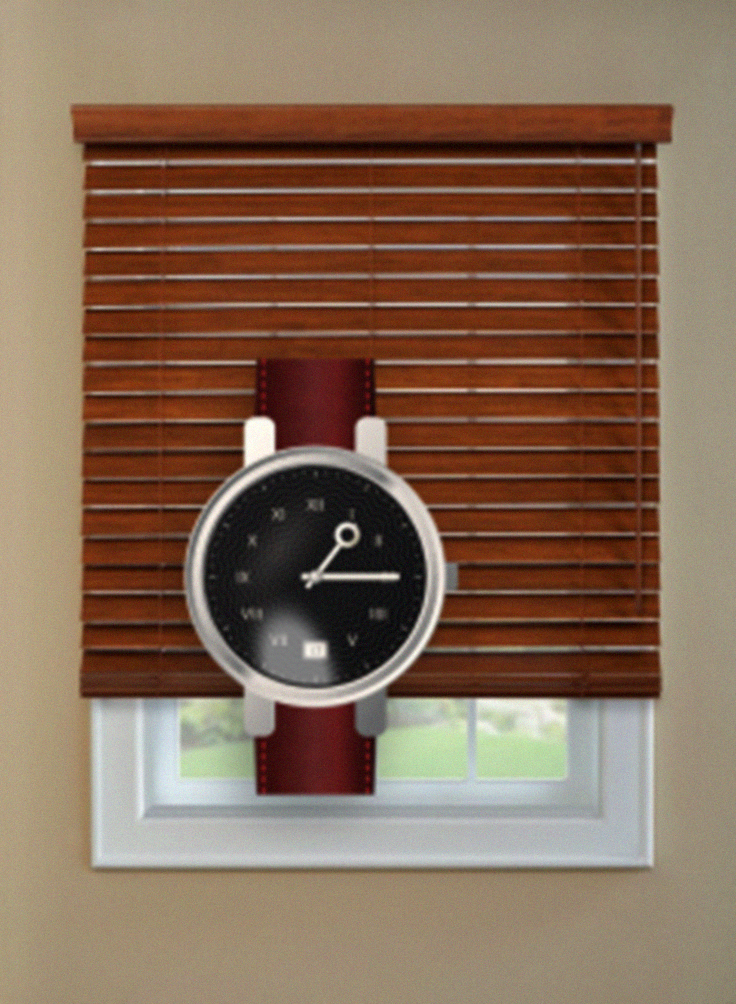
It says 1 h 15 min
